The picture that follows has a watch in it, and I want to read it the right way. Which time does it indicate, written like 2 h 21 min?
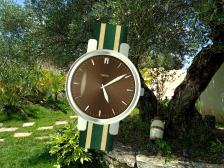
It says 5 h 09 min
